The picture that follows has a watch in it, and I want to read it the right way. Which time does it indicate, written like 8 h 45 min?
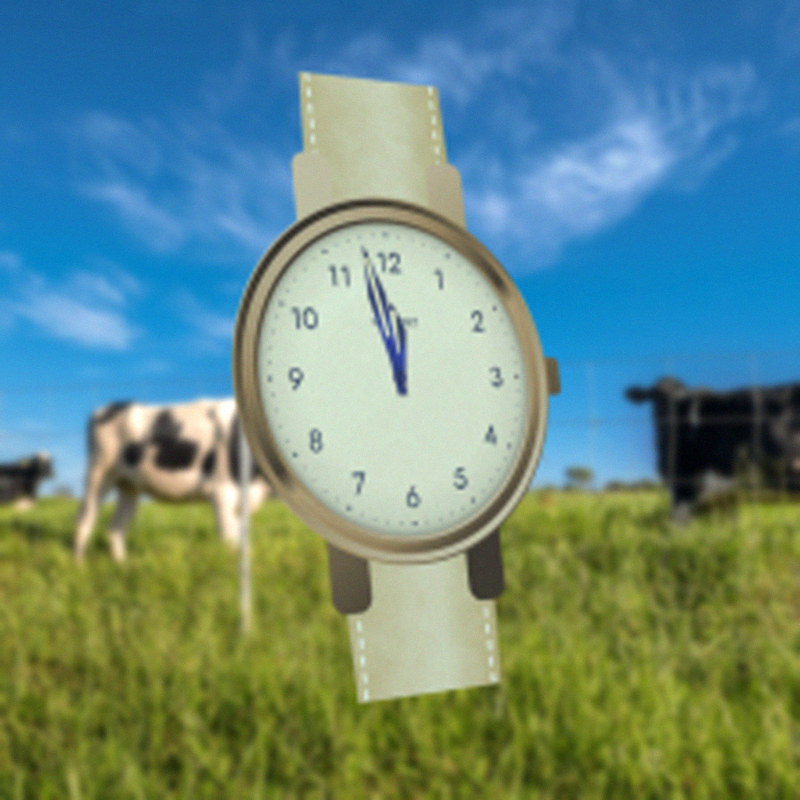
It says 11 h 58 min
